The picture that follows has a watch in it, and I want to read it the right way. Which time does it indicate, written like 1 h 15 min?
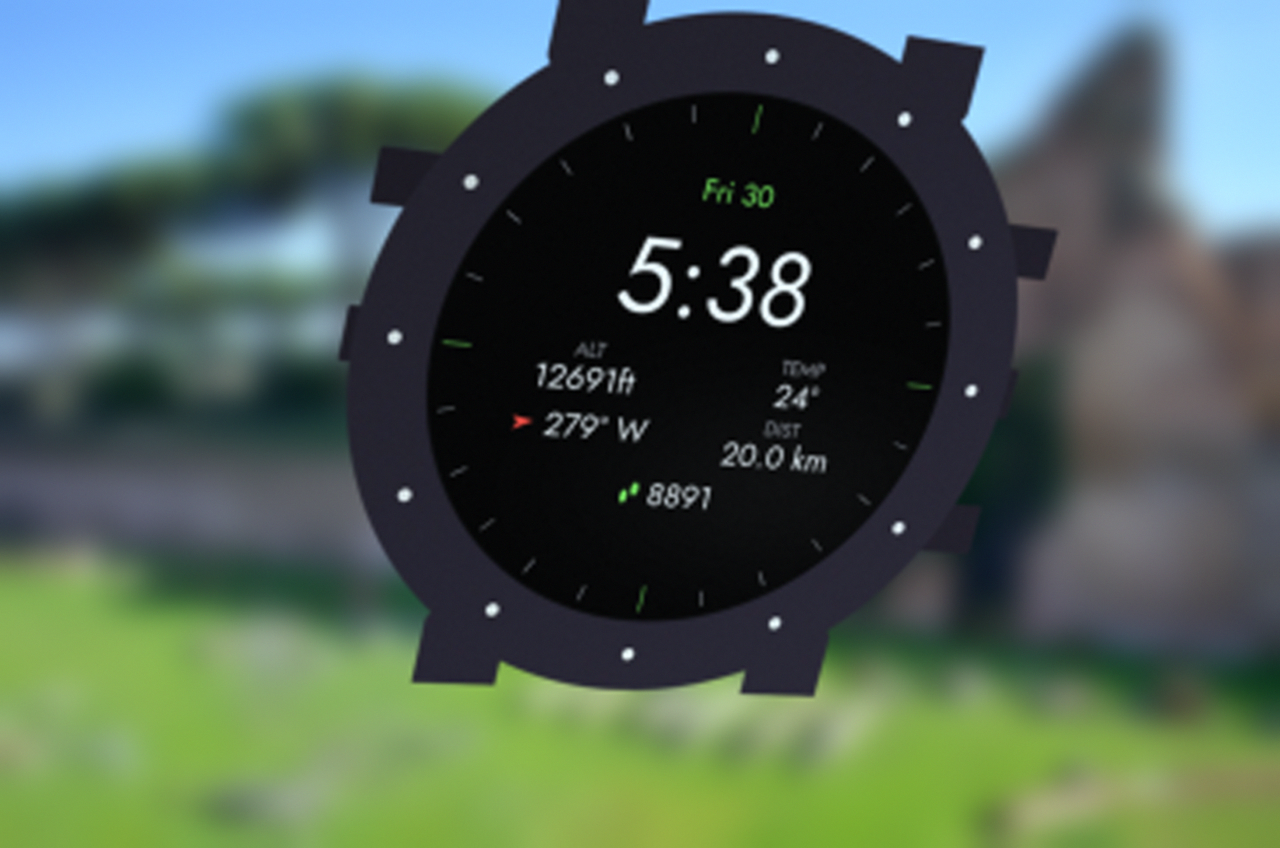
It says 5 h 38 min
